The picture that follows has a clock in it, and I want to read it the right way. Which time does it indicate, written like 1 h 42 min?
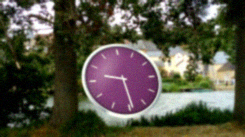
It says 9 h 29 min
